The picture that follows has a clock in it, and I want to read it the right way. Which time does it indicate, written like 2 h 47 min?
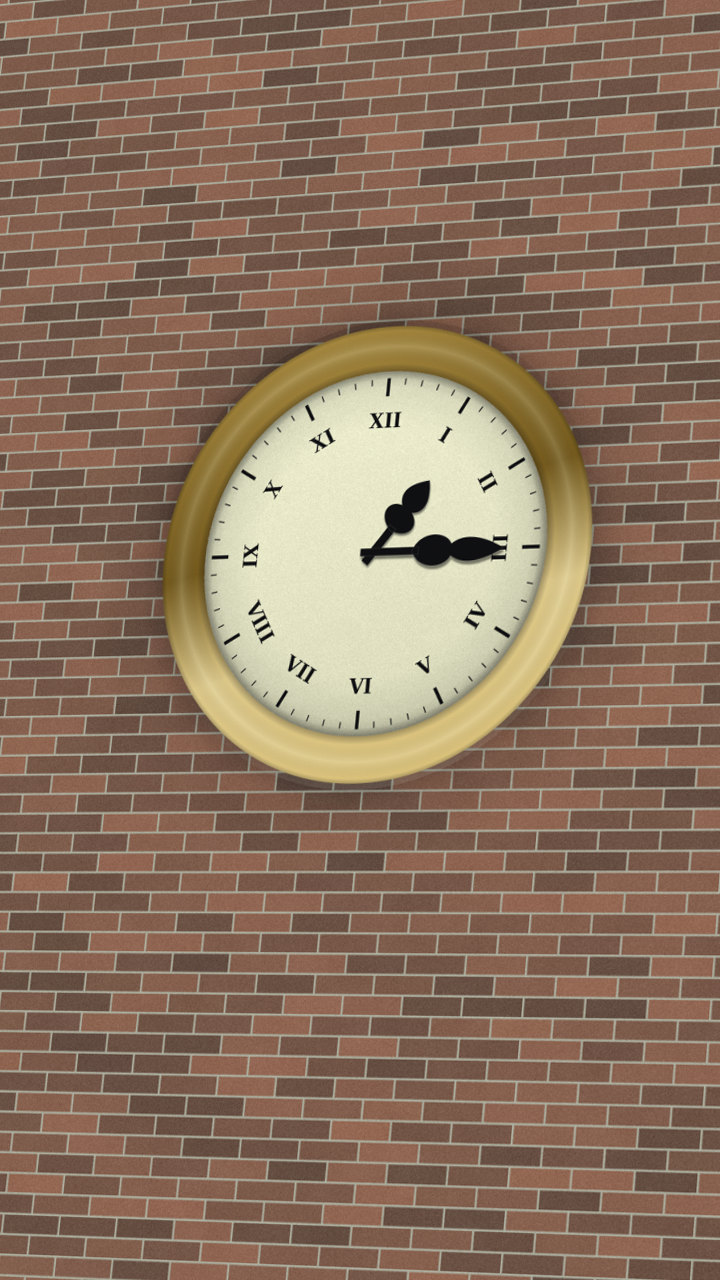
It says 1 h 15 min
